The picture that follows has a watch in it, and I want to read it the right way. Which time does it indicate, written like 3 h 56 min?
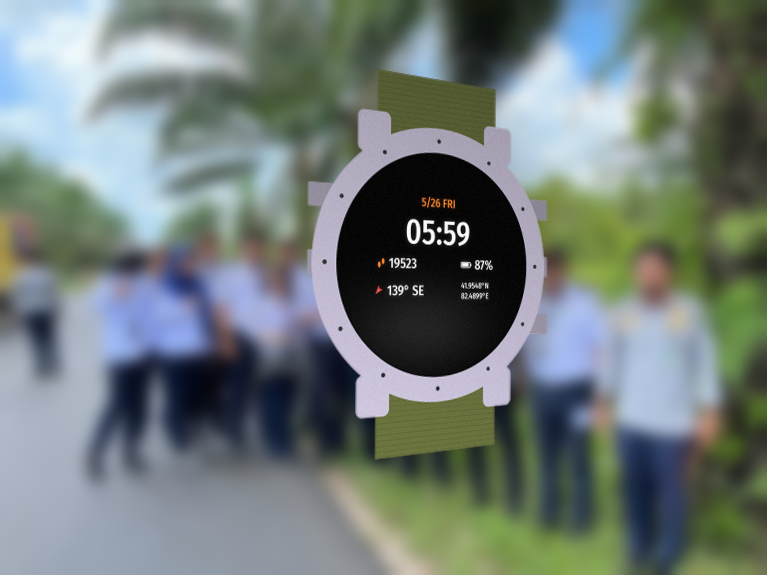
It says 5 h 59 min
